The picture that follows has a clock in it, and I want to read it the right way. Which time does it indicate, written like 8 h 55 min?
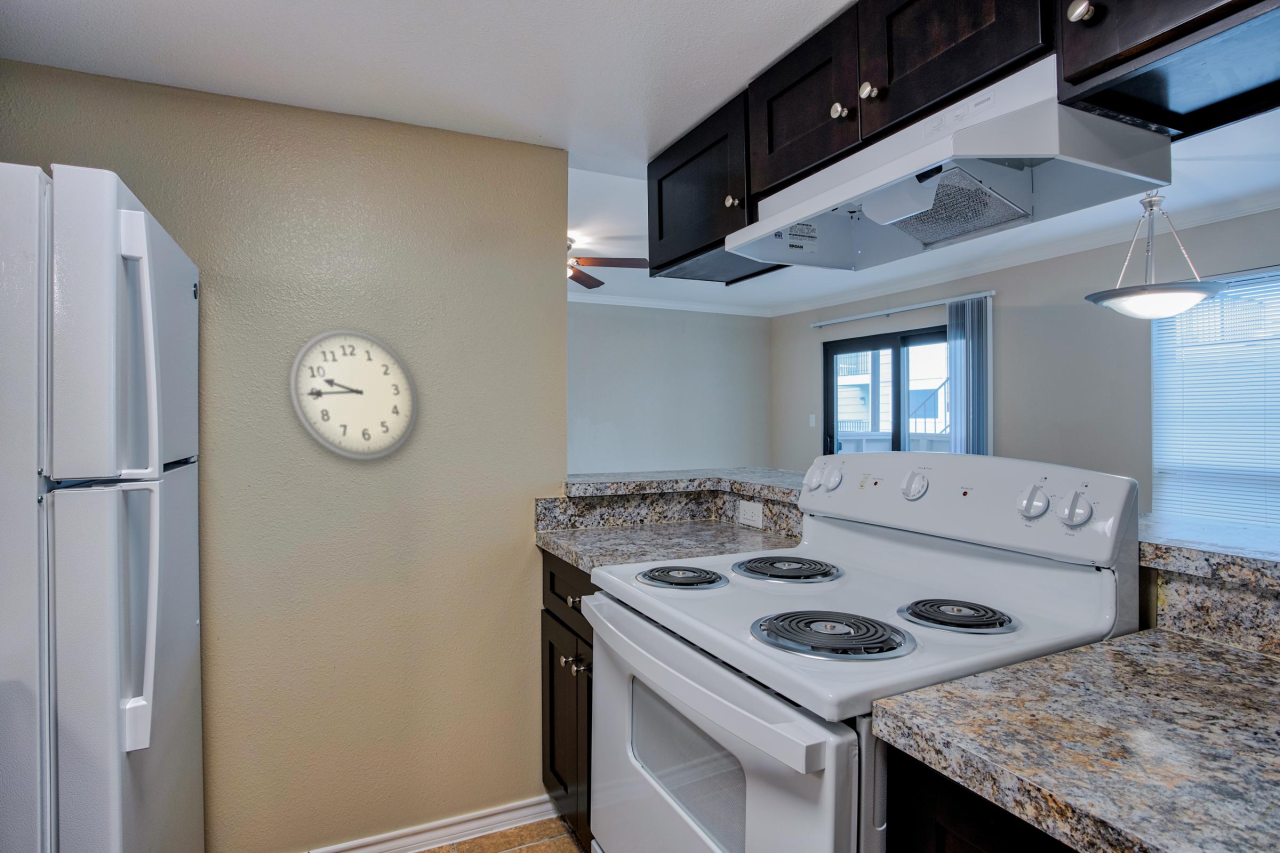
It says 9 h 45 min
